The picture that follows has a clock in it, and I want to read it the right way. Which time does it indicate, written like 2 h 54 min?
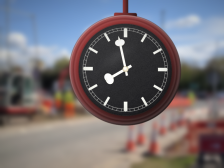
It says 7 h 58 min
